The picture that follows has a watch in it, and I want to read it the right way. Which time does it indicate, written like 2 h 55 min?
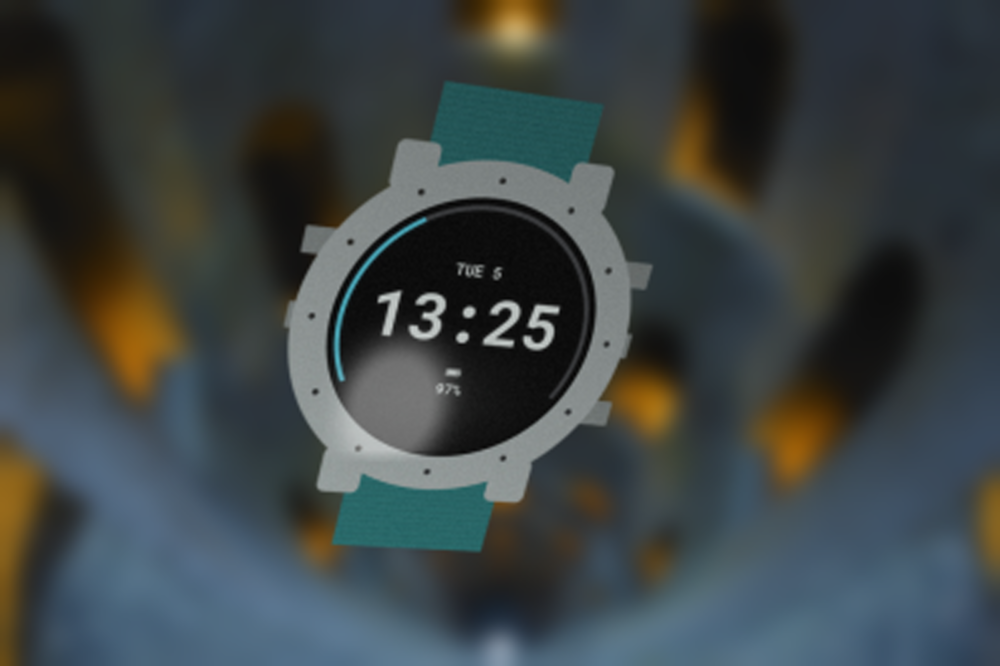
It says 13 h 25 min
